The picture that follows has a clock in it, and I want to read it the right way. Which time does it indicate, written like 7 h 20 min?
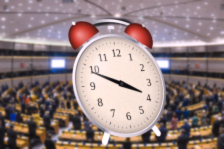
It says 3 h 49 min
